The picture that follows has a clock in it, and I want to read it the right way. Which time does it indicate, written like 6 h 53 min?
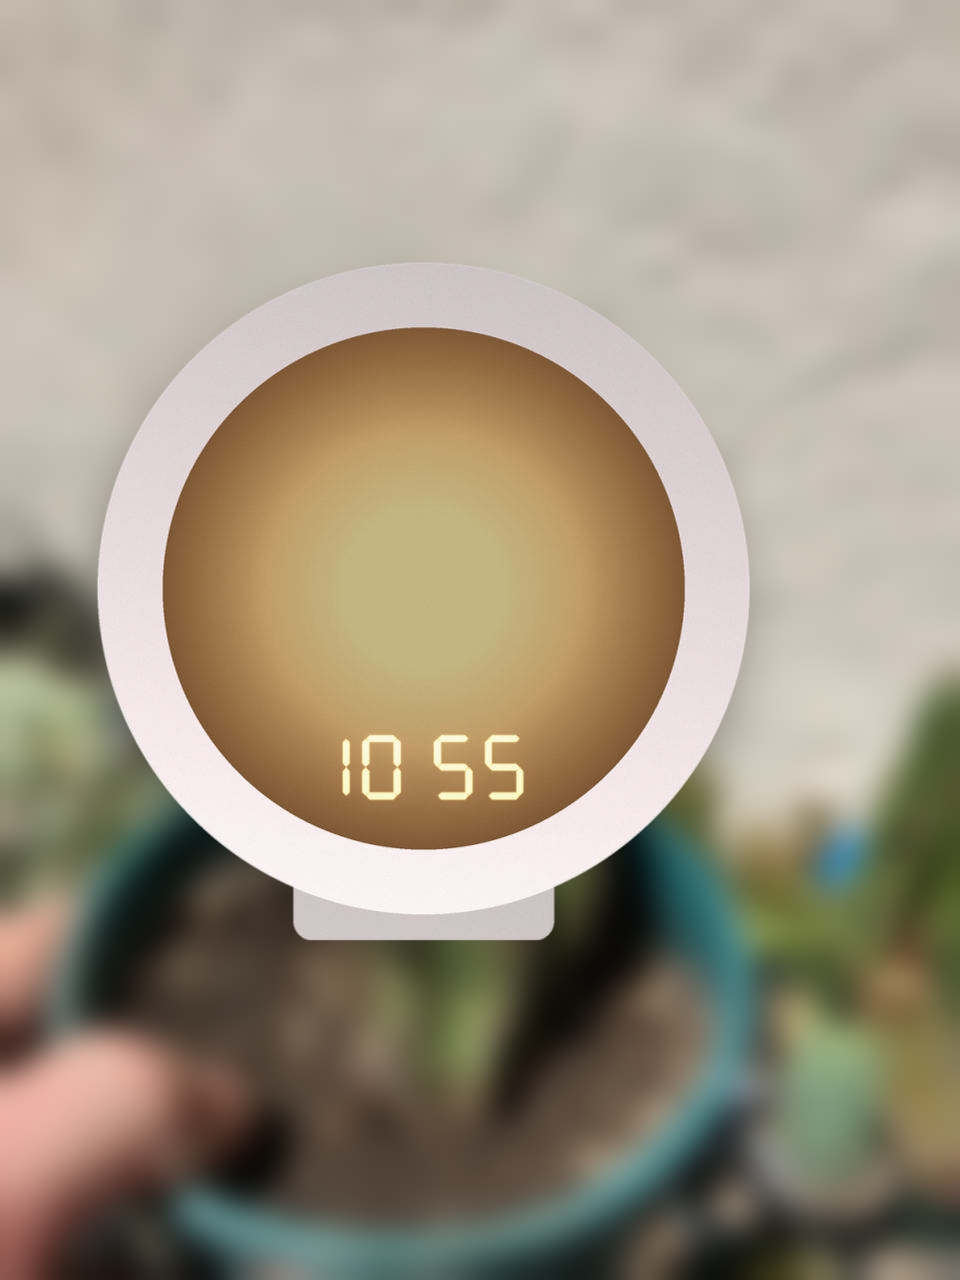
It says 10 h 55 min
